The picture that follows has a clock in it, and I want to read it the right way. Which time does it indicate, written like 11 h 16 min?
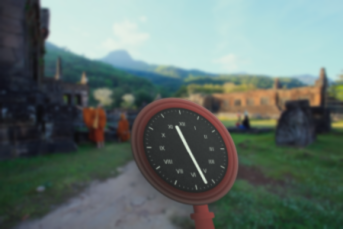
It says 11 h 27 min
